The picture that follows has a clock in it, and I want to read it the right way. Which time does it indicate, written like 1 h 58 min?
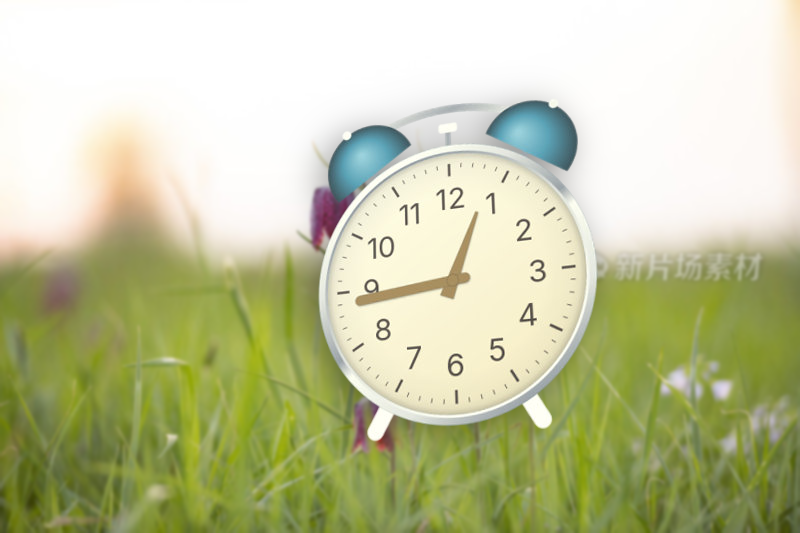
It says 12 h 44 min
